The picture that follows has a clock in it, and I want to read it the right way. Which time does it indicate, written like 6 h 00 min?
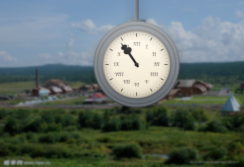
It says 10 h 54 min
